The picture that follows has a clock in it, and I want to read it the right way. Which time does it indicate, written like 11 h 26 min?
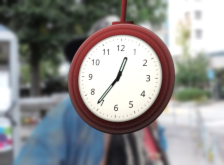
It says 12 h 36 min
